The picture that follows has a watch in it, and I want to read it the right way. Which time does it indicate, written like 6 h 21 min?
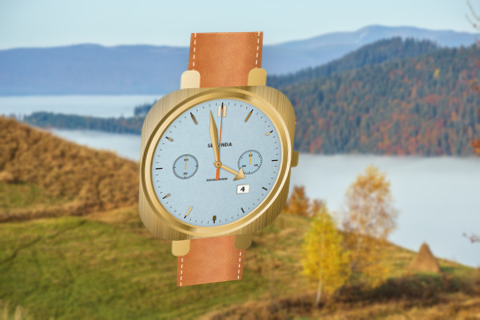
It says 3 h 58 min
